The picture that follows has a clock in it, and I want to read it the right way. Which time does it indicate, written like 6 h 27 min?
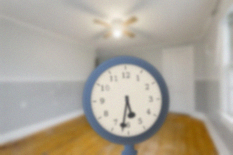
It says 5 h 32 min
